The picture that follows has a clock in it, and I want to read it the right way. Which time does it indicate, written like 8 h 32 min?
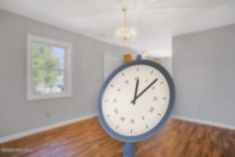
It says 12 h 08 min
